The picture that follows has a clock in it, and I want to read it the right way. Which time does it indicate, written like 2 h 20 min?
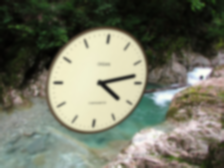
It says 4 h 13 min
